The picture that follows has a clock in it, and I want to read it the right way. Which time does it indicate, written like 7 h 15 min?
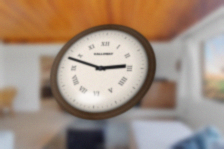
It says 2 h 48 min
